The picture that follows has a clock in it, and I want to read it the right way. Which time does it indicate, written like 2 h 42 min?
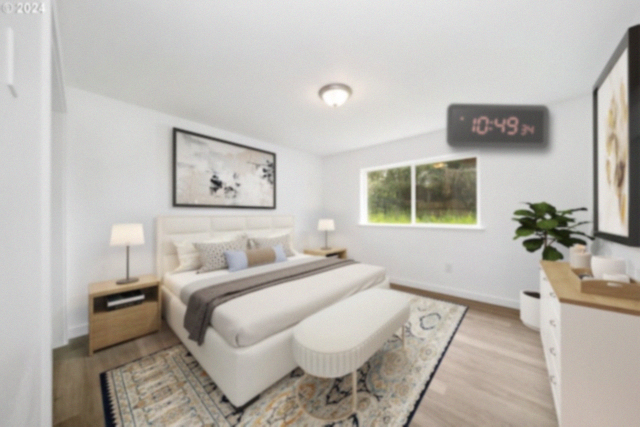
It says 10 h 49 min
